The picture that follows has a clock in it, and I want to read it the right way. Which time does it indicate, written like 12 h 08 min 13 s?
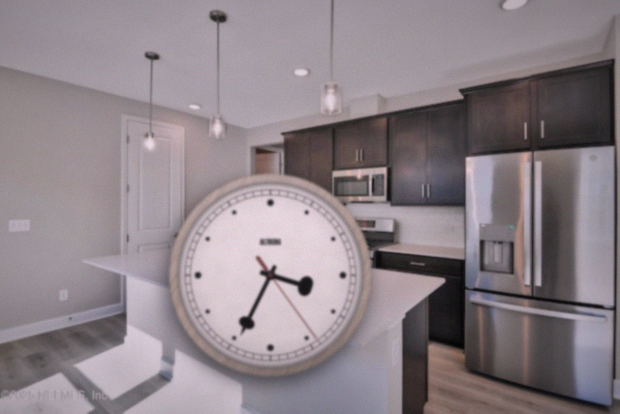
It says 3 h 34 min 24 s
